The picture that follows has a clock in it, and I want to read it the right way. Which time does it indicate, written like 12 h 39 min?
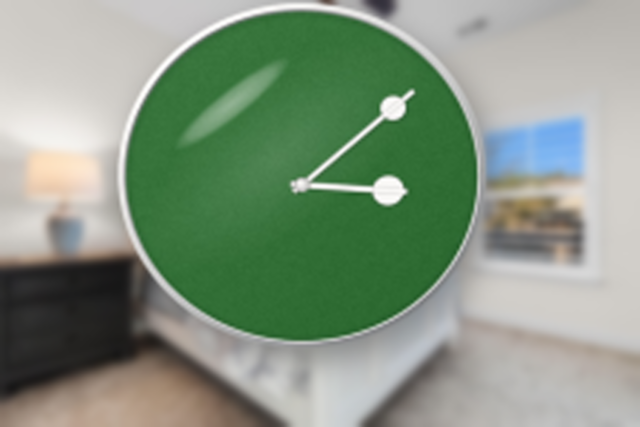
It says 3 h 08 min
